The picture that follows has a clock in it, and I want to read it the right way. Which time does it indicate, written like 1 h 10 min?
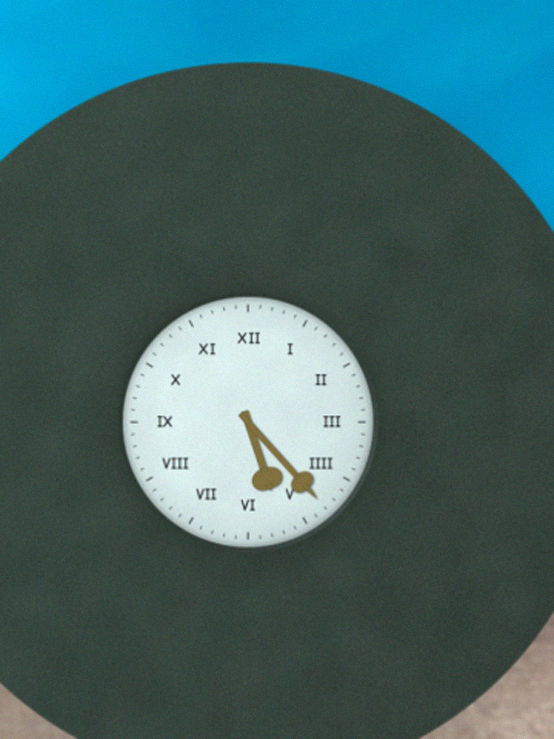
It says 5 h 23 min
